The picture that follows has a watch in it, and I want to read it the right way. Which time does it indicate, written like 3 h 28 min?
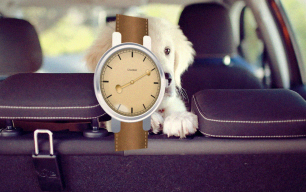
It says 8 h 10 min
